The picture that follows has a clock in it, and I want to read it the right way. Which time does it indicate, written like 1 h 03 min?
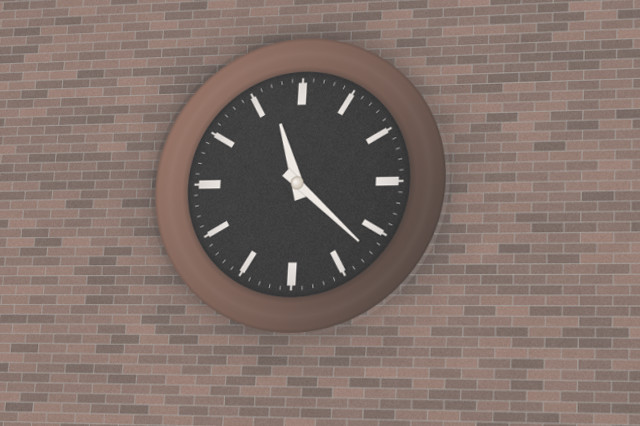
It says 11 h 22 min
